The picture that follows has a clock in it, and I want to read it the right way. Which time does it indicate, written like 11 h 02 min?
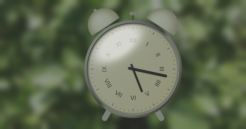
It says 5 h 17 min
